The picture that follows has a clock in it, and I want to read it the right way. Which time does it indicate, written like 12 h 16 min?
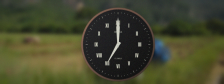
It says 7 h 00 min
